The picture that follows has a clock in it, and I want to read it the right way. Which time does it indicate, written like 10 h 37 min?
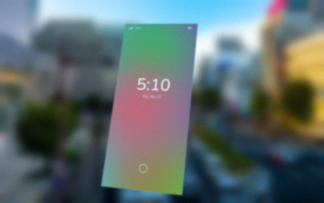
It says 5 h 10 min
